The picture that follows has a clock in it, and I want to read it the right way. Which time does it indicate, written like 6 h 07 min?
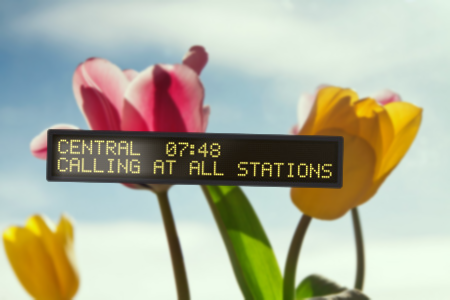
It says 7 h 48 min
